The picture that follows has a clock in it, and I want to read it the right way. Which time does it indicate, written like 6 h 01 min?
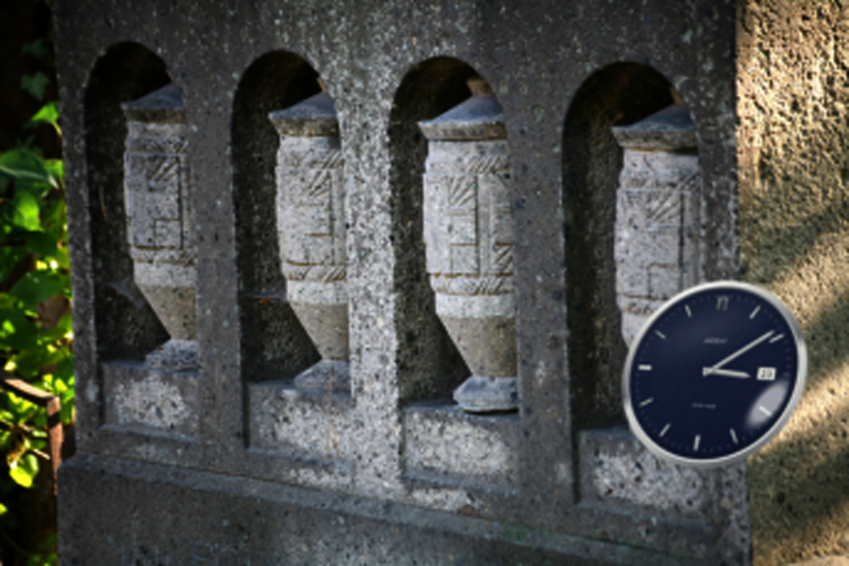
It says 3 h 09 min
